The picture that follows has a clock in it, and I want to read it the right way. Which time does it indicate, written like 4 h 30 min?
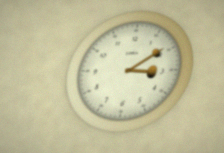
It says 3 h 09 min
